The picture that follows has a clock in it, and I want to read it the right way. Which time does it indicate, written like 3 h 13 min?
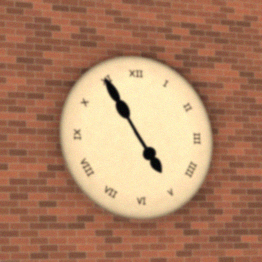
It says 4 h 55 min
